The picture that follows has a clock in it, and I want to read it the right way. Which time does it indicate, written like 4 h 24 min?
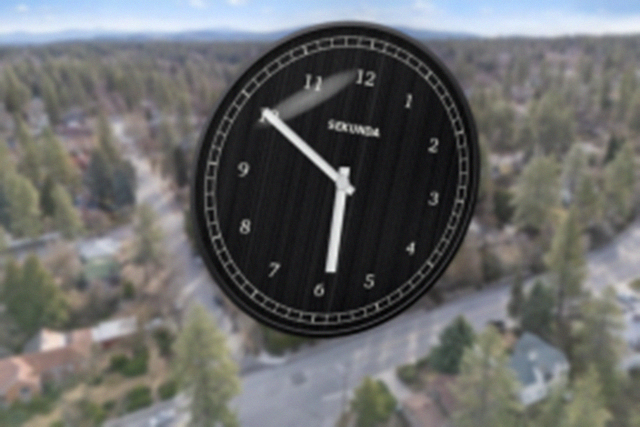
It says 5 h 50 min
